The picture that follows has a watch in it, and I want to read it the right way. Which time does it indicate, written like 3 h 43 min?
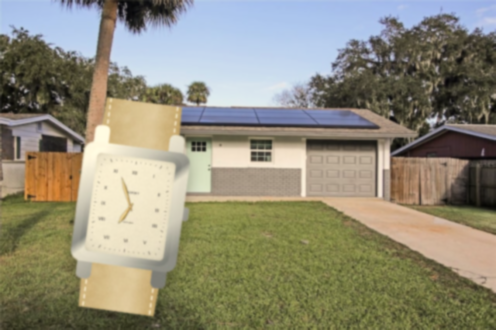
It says 6 h 56 min
